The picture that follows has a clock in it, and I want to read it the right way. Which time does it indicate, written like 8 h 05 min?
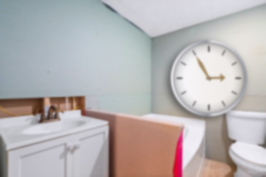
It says 2 h 55 min
